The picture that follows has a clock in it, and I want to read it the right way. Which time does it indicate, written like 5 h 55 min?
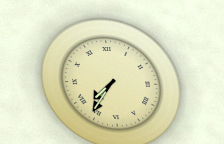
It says 7 h 36 min
